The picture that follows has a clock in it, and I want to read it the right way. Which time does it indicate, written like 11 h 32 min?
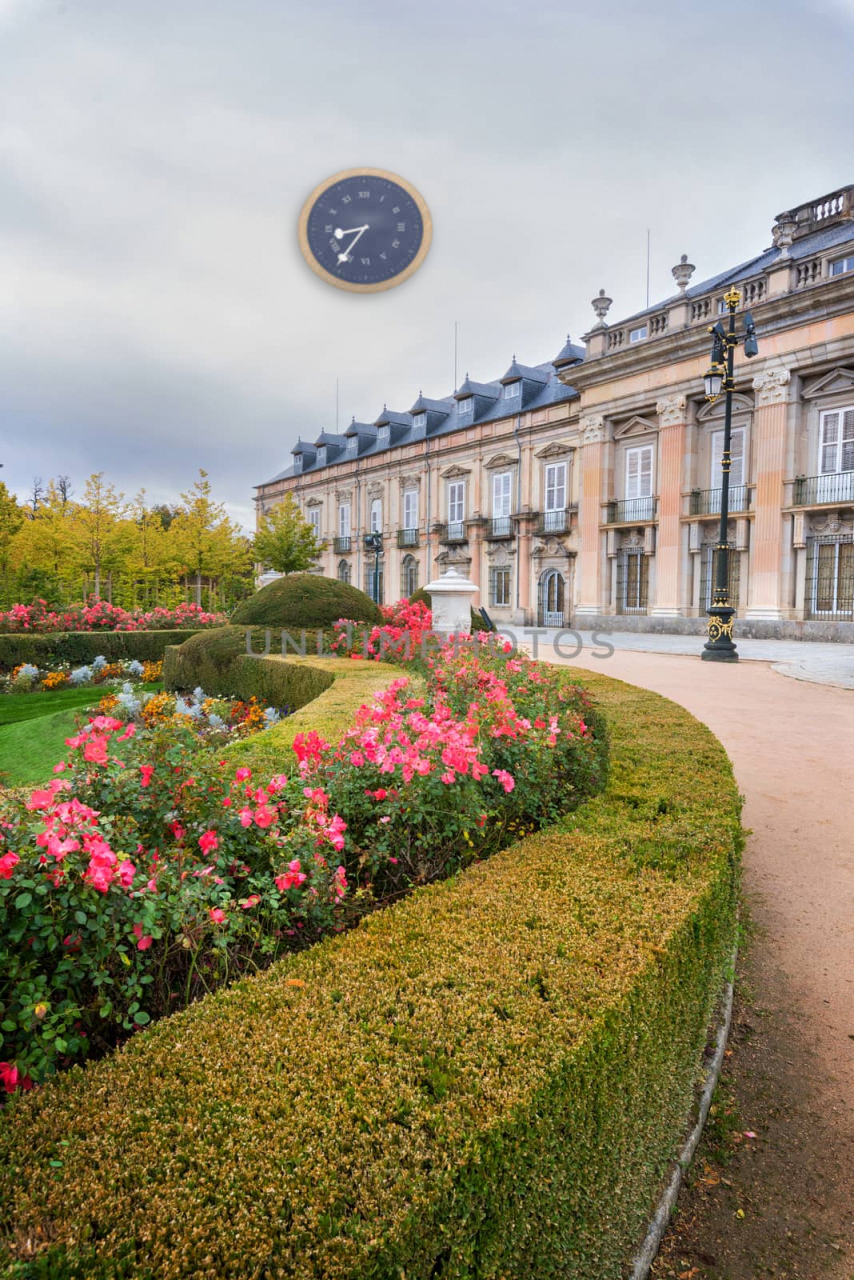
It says 8 h 36 min
